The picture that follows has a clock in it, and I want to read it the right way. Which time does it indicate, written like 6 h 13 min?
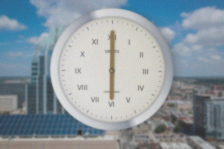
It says 6 h 00 min
